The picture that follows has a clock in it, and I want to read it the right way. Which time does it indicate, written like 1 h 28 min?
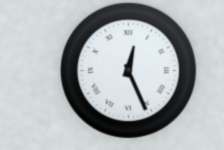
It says 12 h 26 min
